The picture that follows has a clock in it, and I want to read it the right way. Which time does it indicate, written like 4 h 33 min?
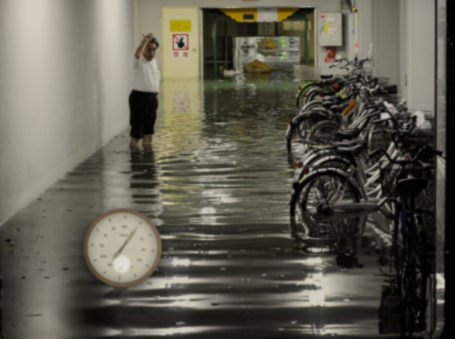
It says 7 h 05 min
